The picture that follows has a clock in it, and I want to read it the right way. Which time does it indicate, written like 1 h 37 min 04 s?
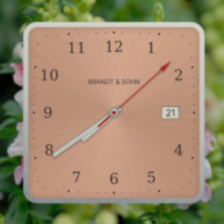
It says 7 h 39 min 08 s
